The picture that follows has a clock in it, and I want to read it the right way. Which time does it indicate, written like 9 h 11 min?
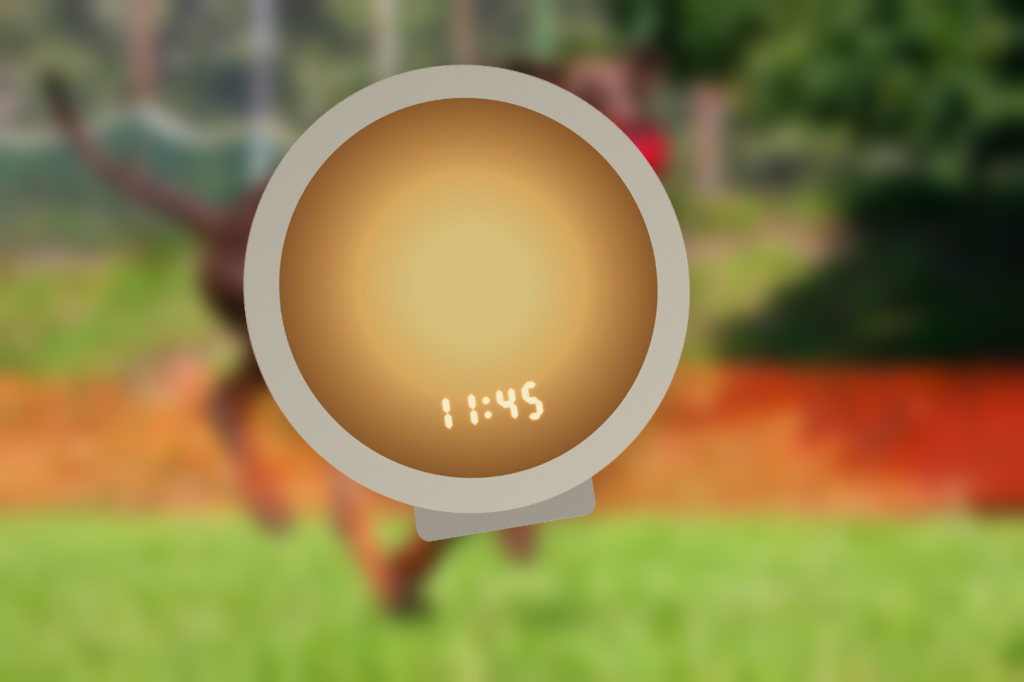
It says 11 h 45 min
